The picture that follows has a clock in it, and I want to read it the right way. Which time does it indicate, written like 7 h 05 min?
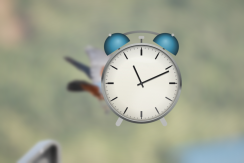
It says 11 h 11 min
